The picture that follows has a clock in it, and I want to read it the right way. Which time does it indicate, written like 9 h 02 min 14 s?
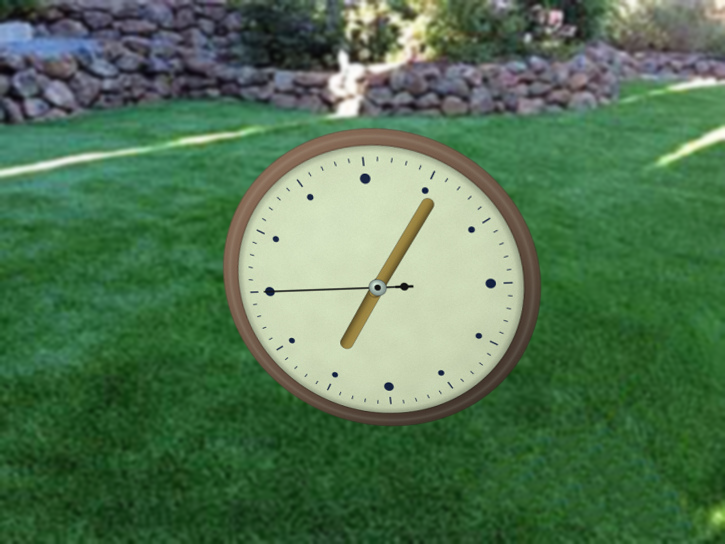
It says 7 h 05 min 45 s
